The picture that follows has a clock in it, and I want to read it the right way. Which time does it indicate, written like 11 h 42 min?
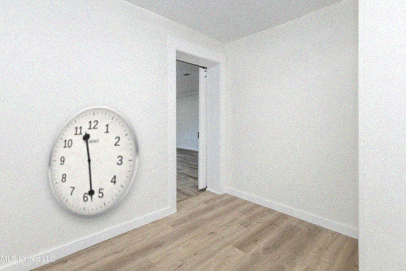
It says 11 h 28 min
